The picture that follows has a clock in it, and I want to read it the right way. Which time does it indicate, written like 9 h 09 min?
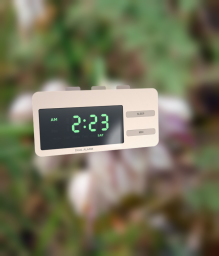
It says 2 h 23 min
